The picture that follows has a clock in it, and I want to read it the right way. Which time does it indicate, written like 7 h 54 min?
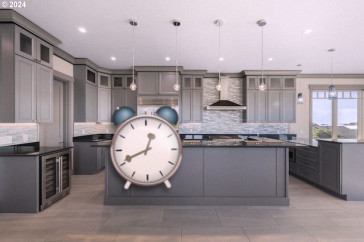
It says 12 h 41 min
